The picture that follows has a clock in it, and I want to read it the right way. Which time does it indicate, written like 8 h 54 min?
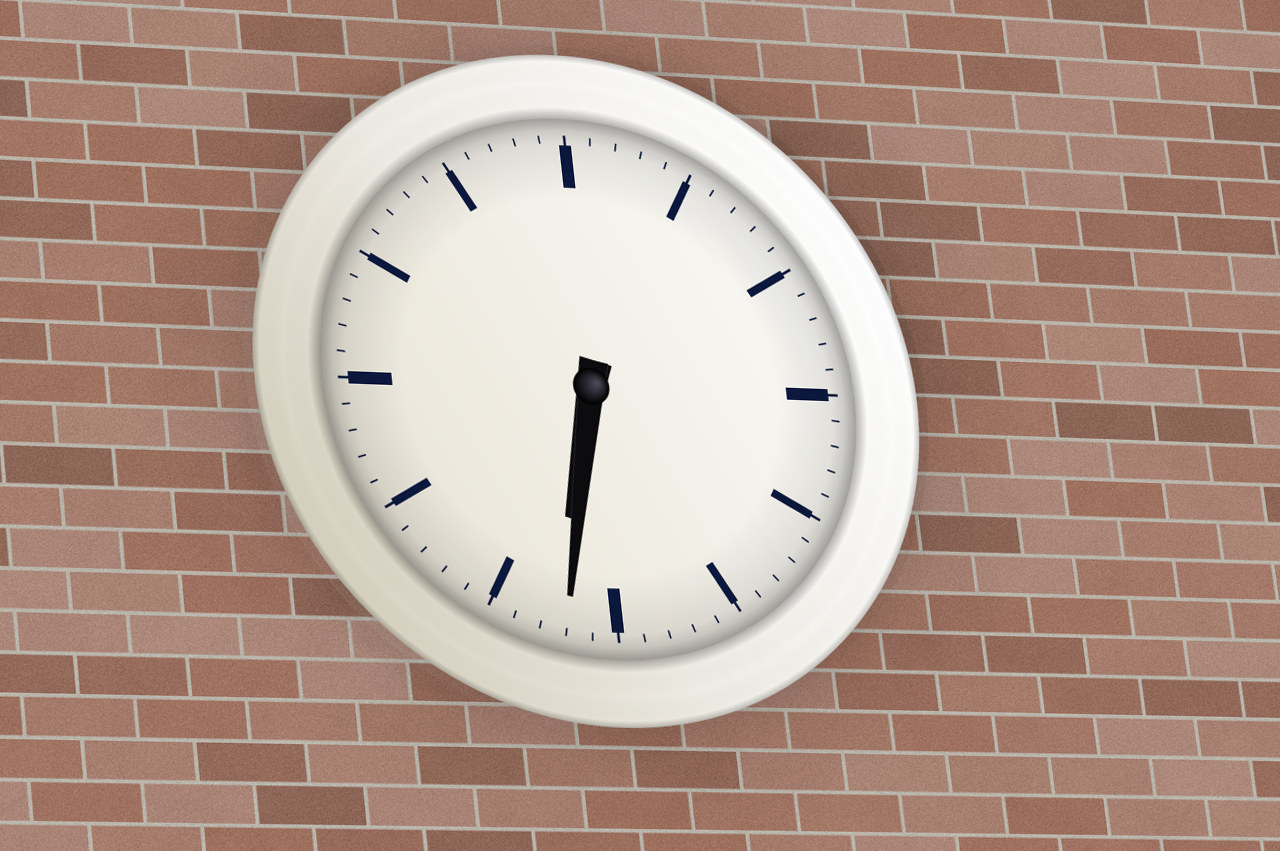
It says 6 h 32 min
